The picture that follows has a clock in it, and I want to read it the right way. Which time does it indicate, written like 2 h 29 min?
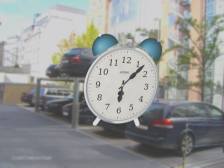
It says 6 h 07 min
